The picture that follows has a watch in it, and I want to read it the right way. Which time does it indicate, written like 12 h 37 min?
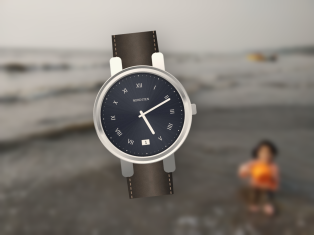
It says 5 h 11 min
